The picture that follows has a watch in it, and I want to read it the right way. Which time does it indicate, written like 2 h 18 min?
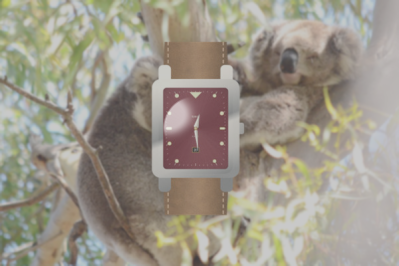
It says 12 h 29 min
